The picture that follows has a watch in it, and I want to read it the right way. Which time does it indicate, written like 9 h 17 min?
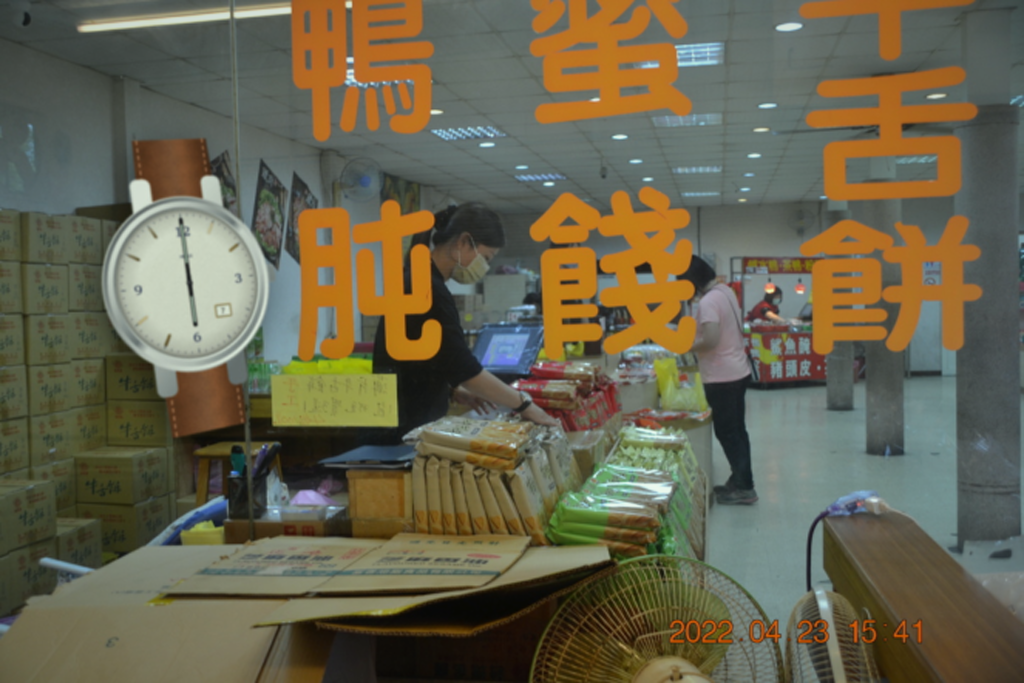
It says 6 h 00 min
